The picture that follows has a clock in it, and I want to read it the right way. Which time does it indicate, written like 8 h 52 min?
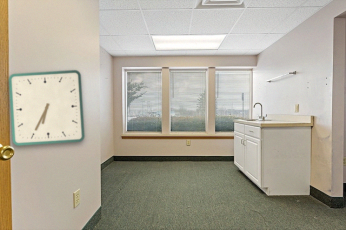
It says 6 h 35 min
